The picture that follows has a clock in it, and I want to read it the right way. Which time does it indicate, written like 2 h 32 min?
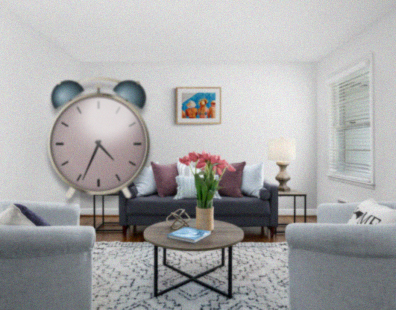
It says 4 h 34 min
